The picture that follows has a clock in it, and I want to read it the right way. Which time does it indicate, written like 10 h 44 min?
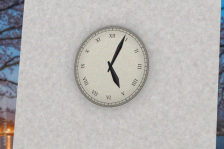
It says 5 h 04 min
